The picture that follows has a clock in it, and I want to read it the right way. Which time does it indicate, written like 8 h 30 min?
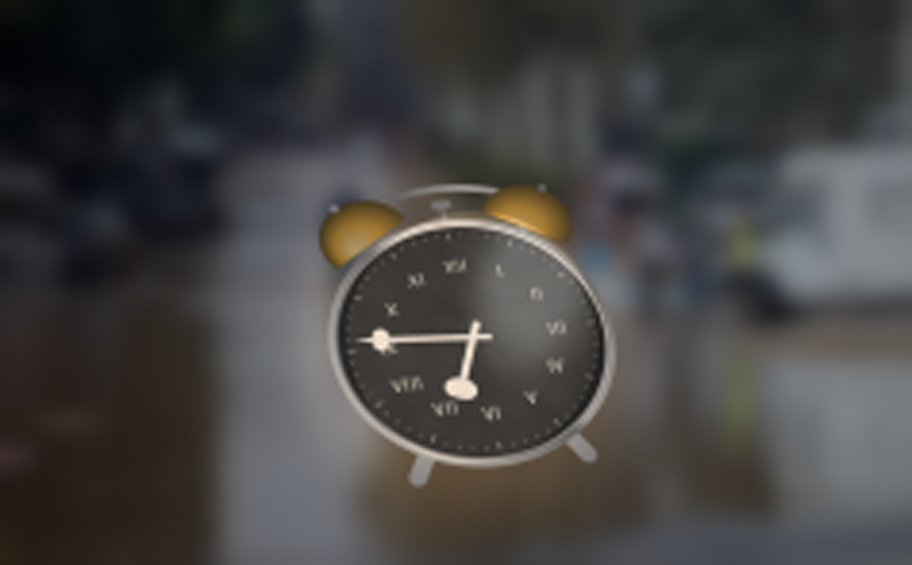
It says 6 h 46 min
